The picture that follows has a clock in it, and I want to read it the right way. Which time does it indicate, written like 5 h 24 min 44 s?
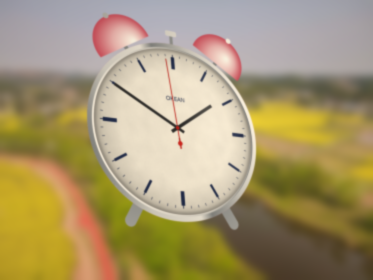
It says 1 h 49 min 59 s
